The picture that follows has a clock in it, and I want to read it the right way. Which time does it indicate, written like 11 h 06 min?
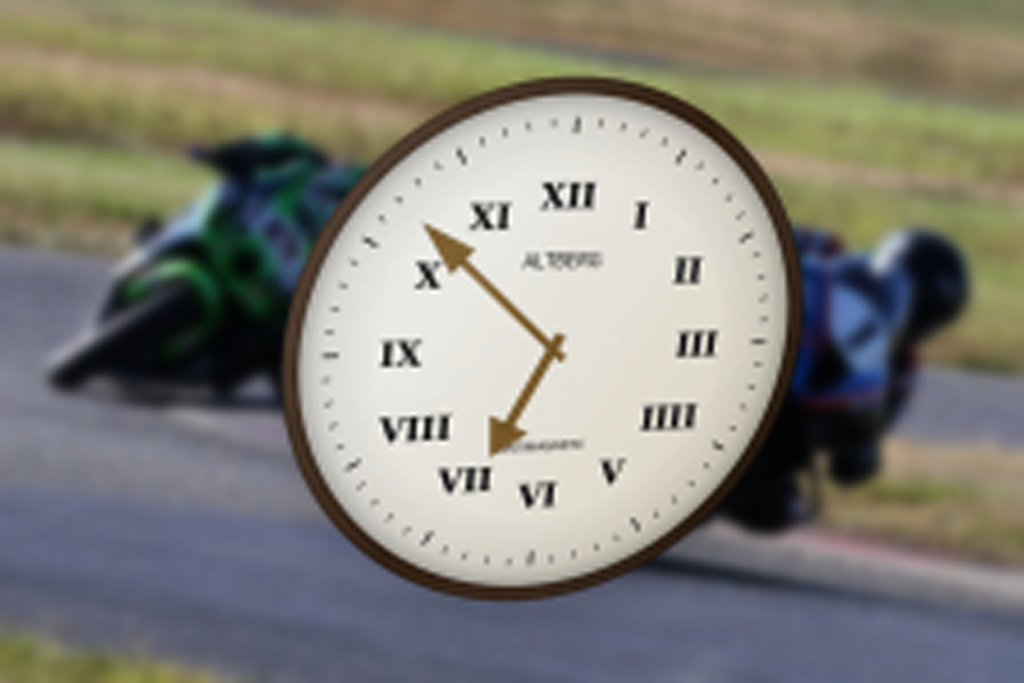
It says 6 h 52 min
